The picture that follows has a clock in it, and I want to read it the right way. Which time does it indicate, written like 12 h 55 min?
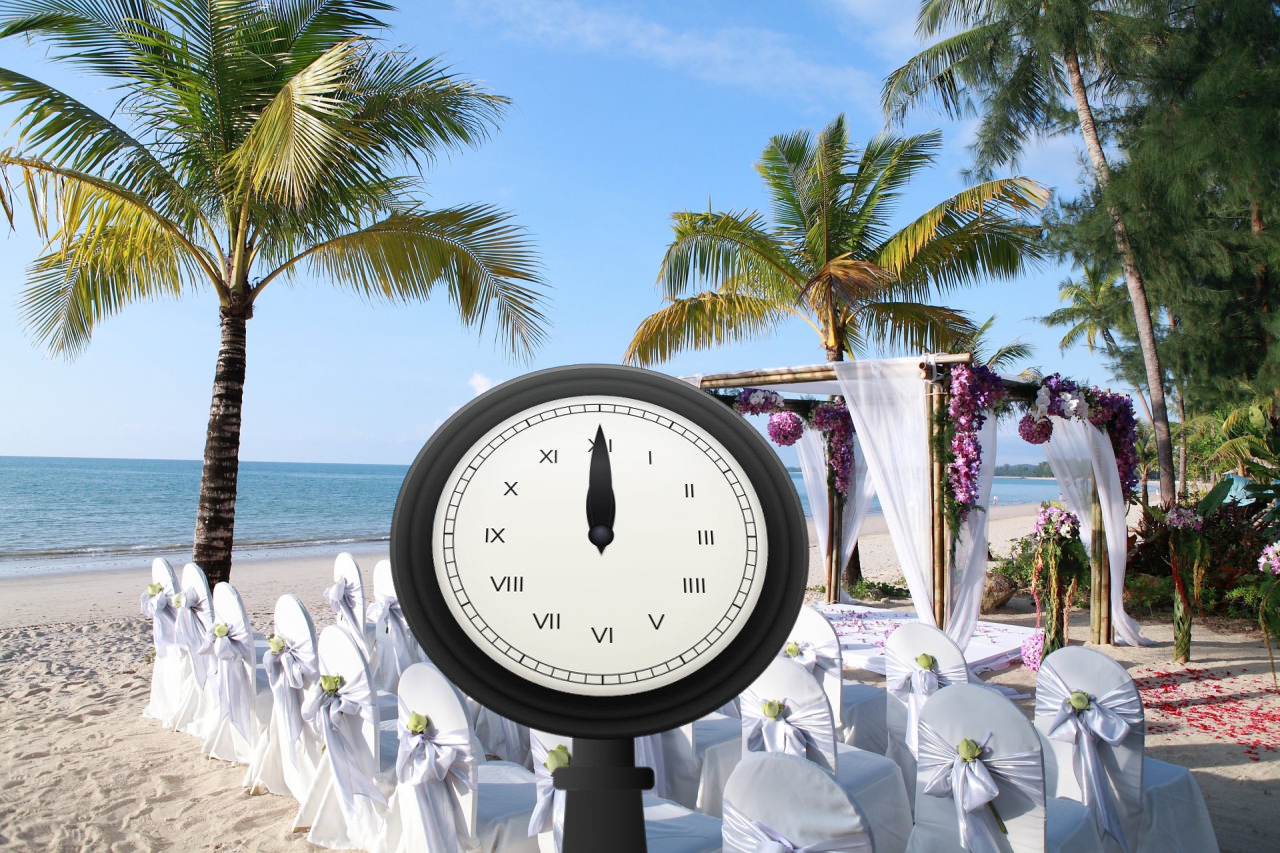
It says 12 h 00 min
